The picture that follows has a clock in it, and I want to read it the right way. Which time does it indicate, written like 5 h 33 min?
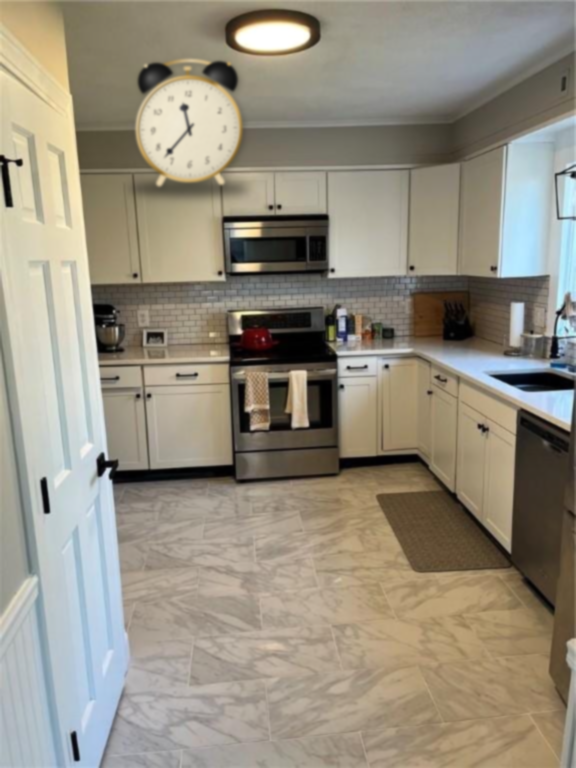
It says 11 h 37 min
